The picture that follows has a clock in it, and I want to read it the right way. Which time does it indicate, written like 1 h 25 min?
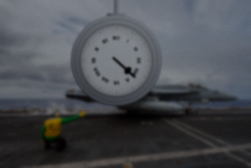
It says 4 h 22 min
